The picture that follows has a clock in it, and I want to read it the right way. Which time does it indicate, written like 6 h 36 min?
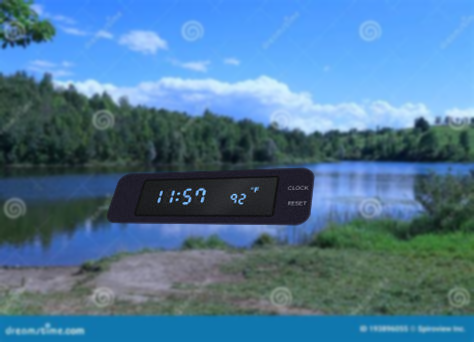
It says 11 h 57 min
